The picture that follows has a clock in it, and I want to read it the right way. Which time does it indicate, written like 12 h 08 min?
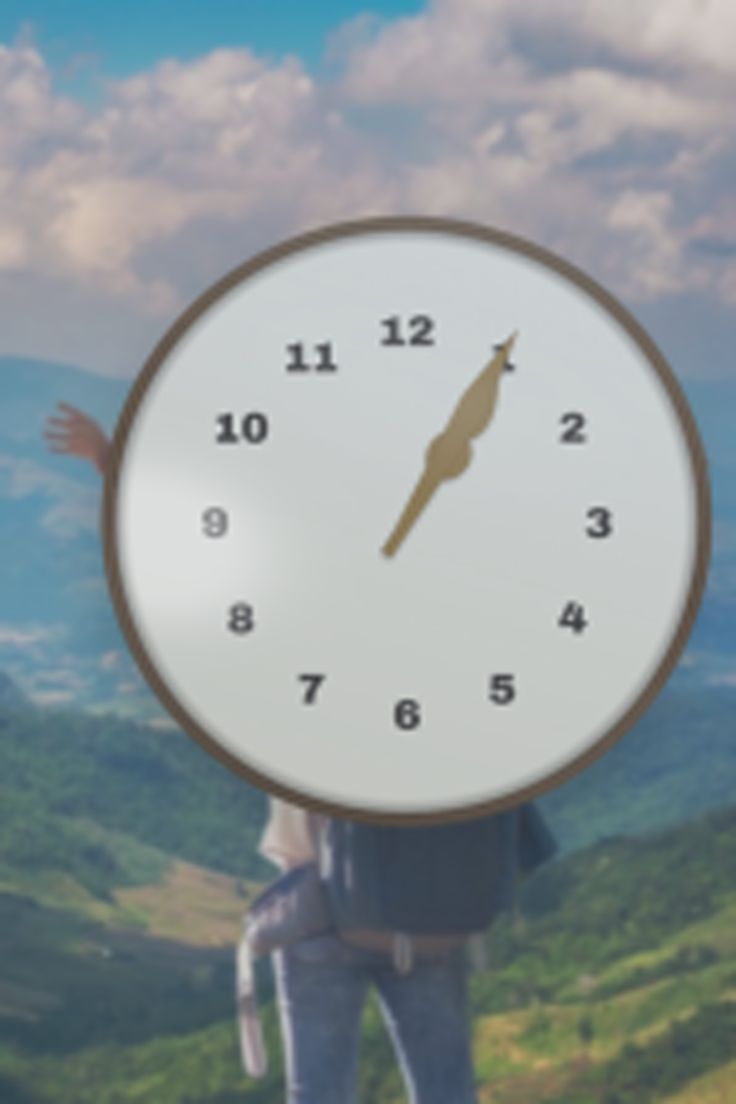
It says 1 h 05 min
